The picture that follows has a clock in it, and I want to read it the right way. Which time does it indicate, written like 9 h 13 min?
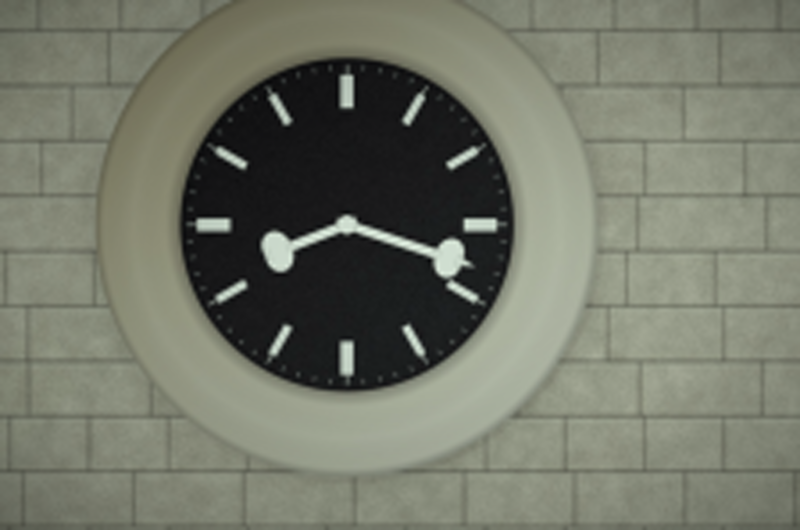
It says 8 h 18 min
